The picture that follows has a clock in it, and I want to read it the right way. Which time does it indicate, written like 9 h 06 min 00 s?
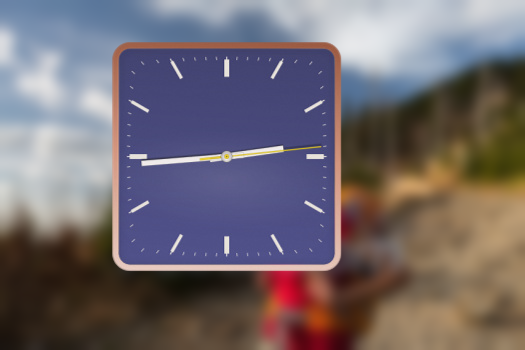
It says 2 h 44 min 14 s
